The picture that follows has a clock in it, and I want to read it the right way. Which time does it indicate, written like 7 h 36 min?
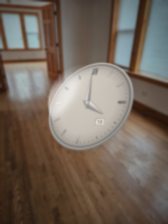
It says 3 h 59 min
